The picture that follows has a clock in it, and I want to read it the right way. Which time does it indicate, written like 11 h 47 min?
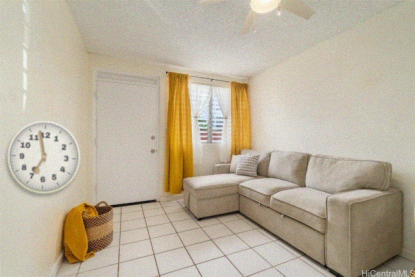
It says 6 h 58 min
